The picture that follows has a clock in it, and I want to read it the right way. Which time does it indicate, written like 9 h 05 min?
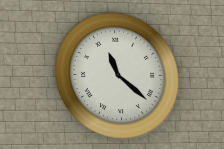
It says 11 h 22 min
